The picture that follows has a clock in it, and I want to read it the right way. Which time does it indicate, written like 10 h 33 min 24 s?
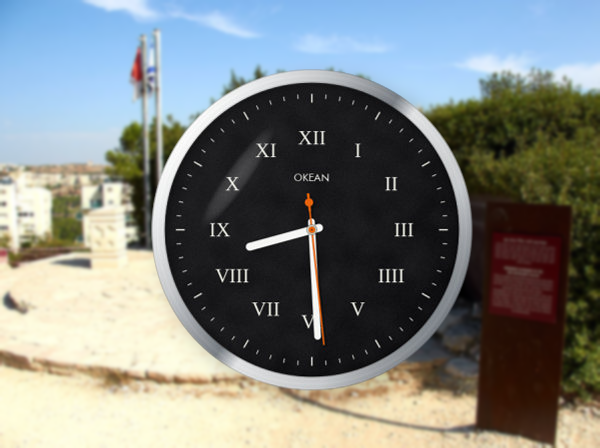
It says 8 h 29 min 29 s
